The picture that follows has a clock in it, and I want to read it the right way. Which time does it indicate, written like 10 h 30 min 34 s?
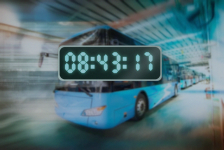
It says 8 h 43 min 17 s
